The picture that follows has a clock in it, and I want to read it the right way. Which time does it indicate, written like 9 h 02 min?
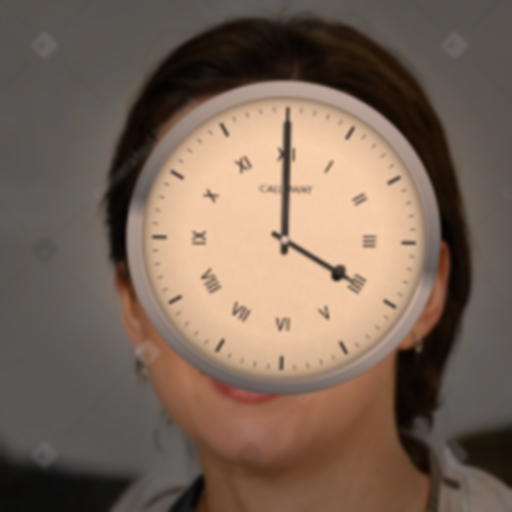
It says 4 h 00 min
